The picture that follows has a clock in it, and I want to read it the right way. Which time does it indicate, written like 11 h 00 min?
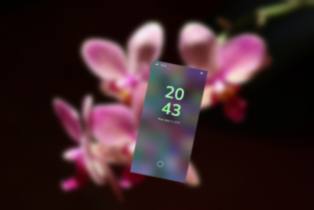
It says 20 h 43 min
